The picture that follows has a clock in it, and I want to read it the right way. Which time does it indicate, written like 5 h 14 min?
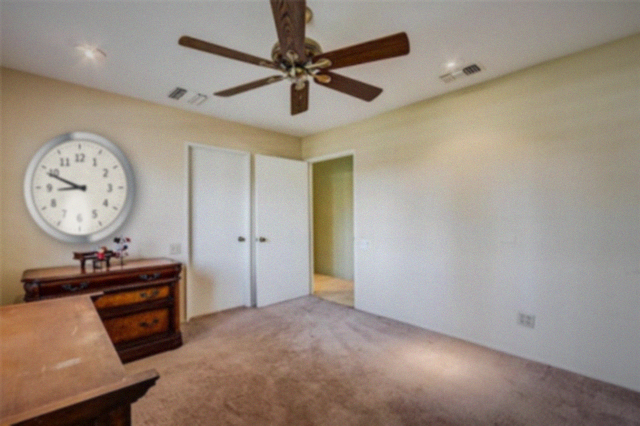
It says 8 h 49 min
